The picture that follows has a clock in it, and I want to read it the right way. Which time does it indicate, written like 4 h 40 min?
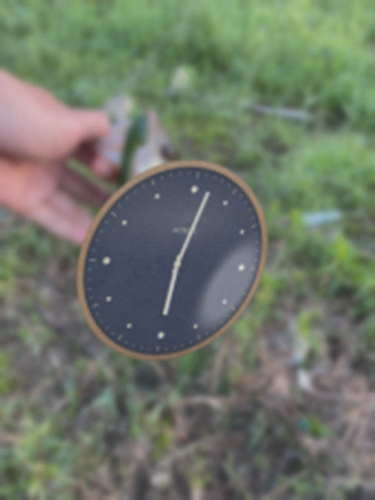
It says 6 h 02 min
